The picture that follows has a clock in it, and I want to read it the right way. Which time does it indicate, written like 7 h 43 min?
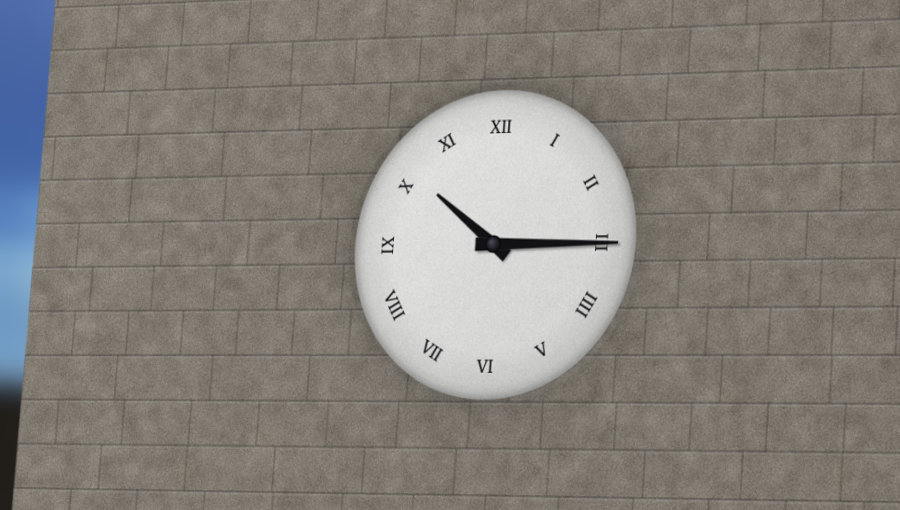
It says 10 h 15 min
